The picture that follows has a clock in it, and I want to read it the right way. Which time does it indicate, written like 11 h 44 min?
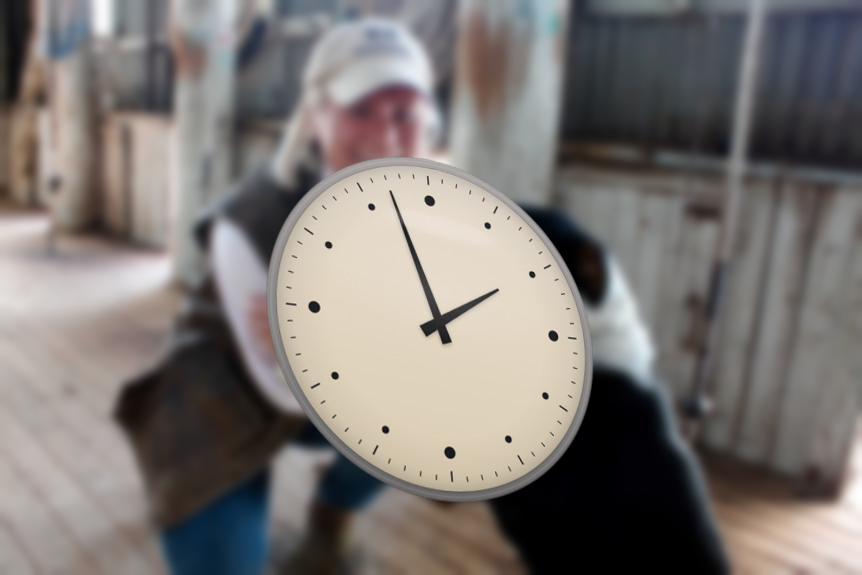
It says 1 h 57 min
